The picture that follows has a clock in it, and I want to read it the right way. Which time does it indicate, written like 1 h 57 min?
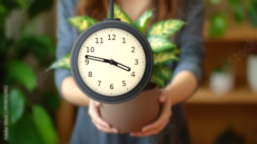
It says 3 h 47 min
